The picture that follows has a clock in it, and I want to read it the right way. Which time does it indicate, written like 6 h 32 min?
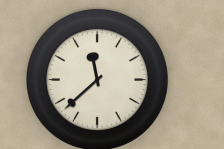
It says 11 h 38 min
